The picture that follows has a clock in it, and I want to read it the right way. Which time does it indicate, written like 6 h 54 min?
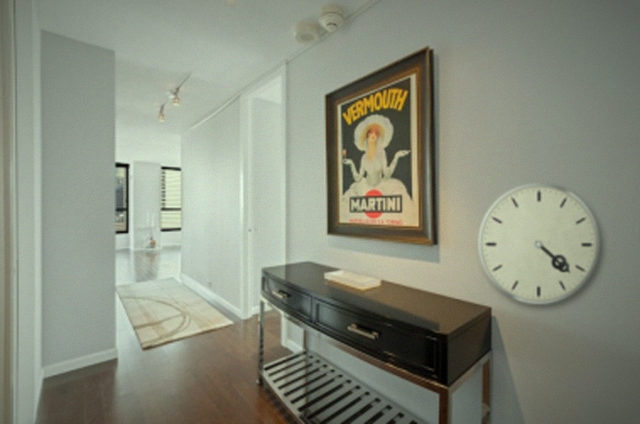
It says 4 h 22 min
